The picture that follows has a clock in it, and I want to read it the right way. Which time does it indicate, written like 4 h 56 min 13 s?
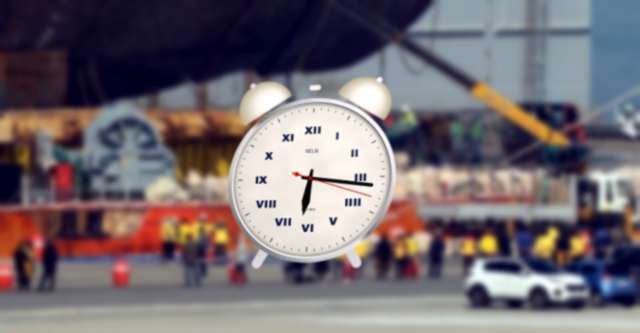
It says 6 h 16 min 18 s
